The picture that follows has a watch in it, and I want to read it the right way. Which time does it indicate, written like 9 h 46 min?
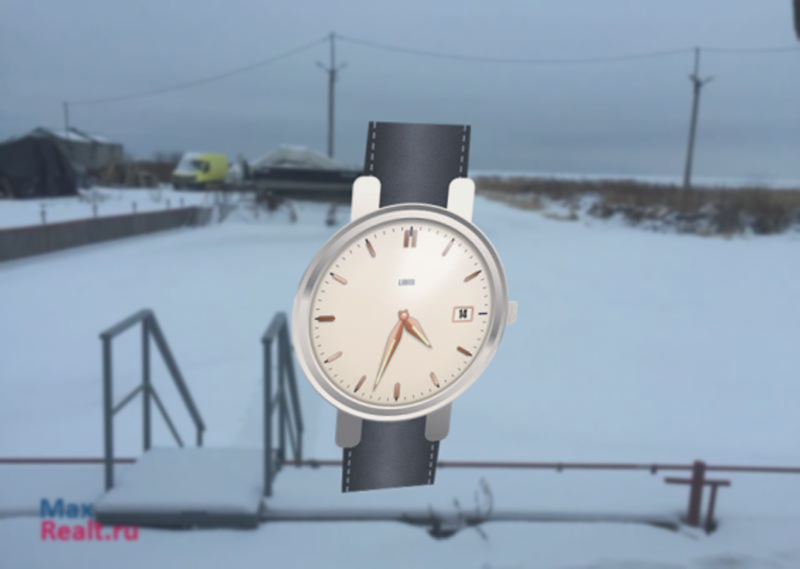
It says 4 h 33 min
